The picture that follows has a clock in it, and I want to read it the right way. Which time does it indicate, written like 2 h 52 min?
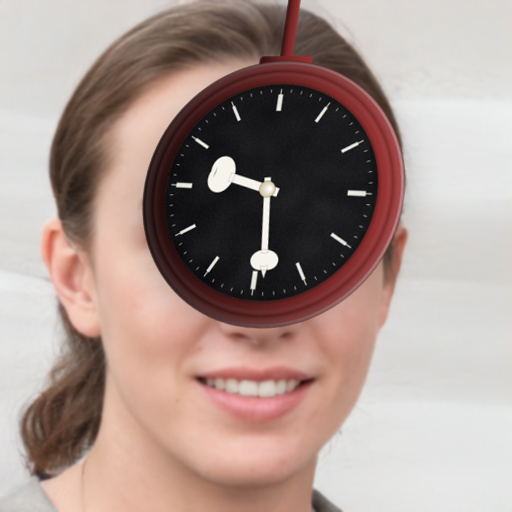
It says 9 h 29 min
